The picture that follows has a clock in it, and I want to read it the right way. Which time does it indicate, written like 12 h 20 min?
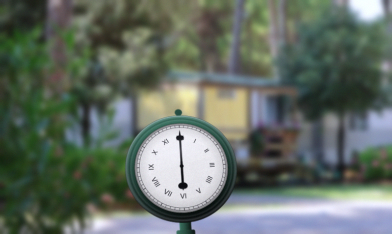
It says 6 h 00 min
